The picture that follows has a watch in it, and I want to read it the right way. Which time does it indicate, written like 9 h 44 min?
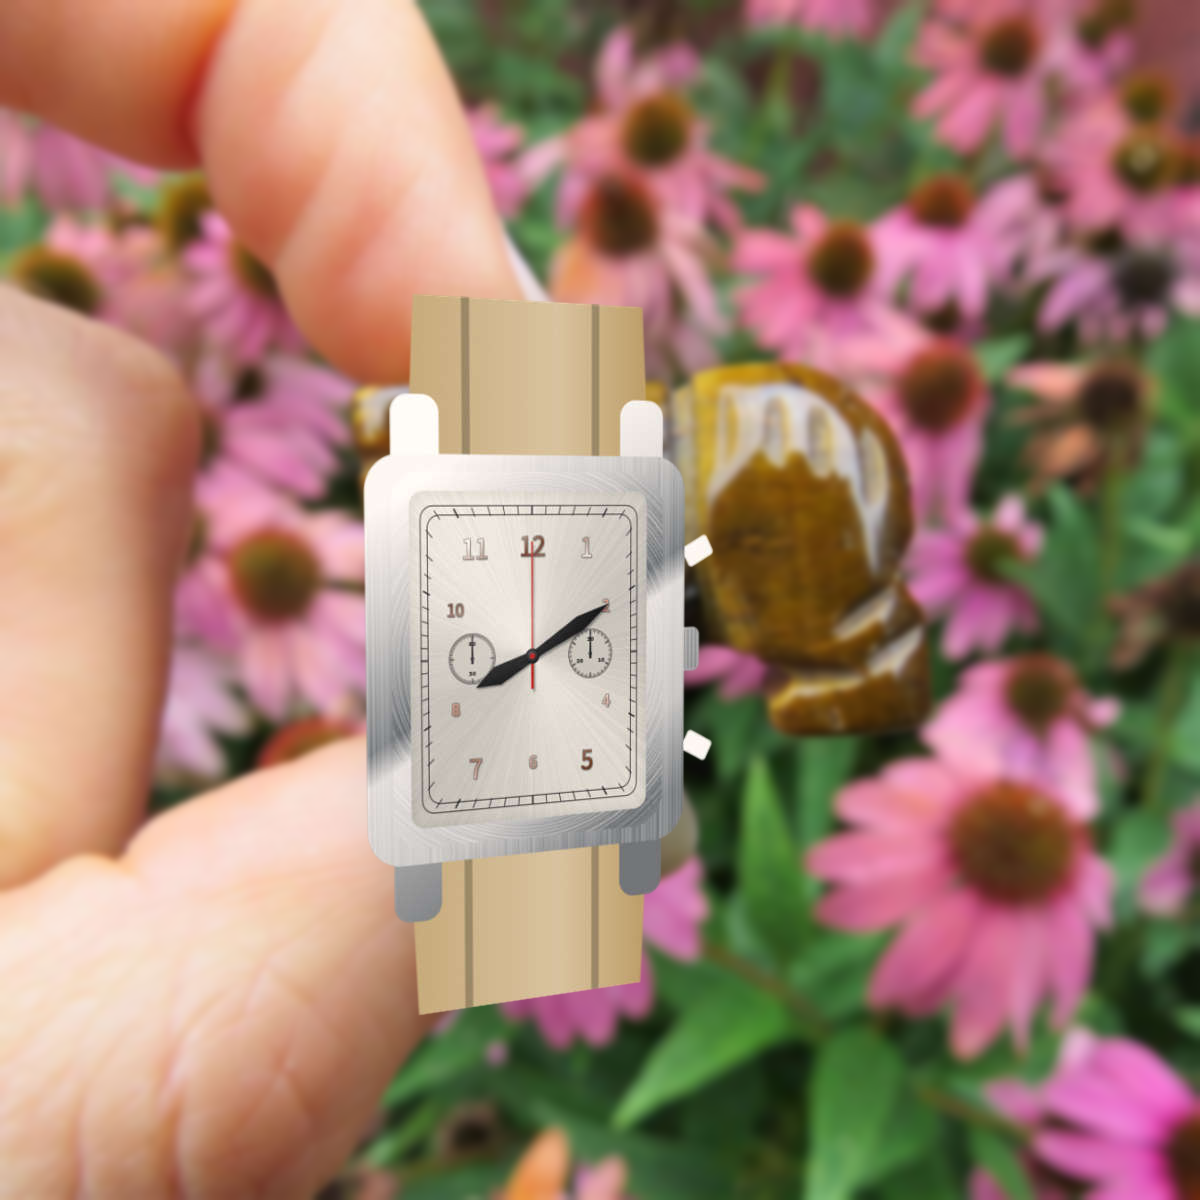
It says 8 h 10 min
